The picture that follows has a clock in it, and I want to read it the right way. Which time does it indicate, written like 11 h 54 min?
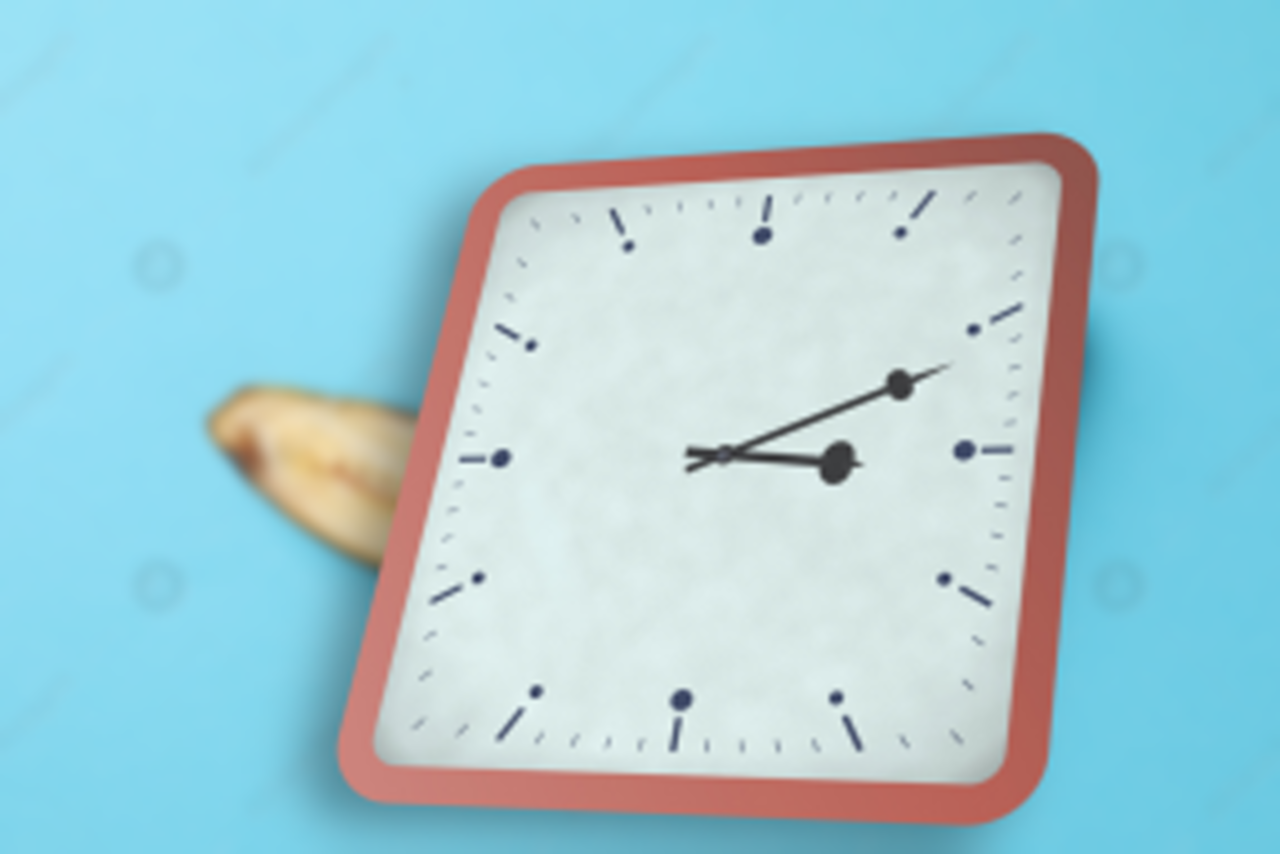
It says 3 h 11 min
